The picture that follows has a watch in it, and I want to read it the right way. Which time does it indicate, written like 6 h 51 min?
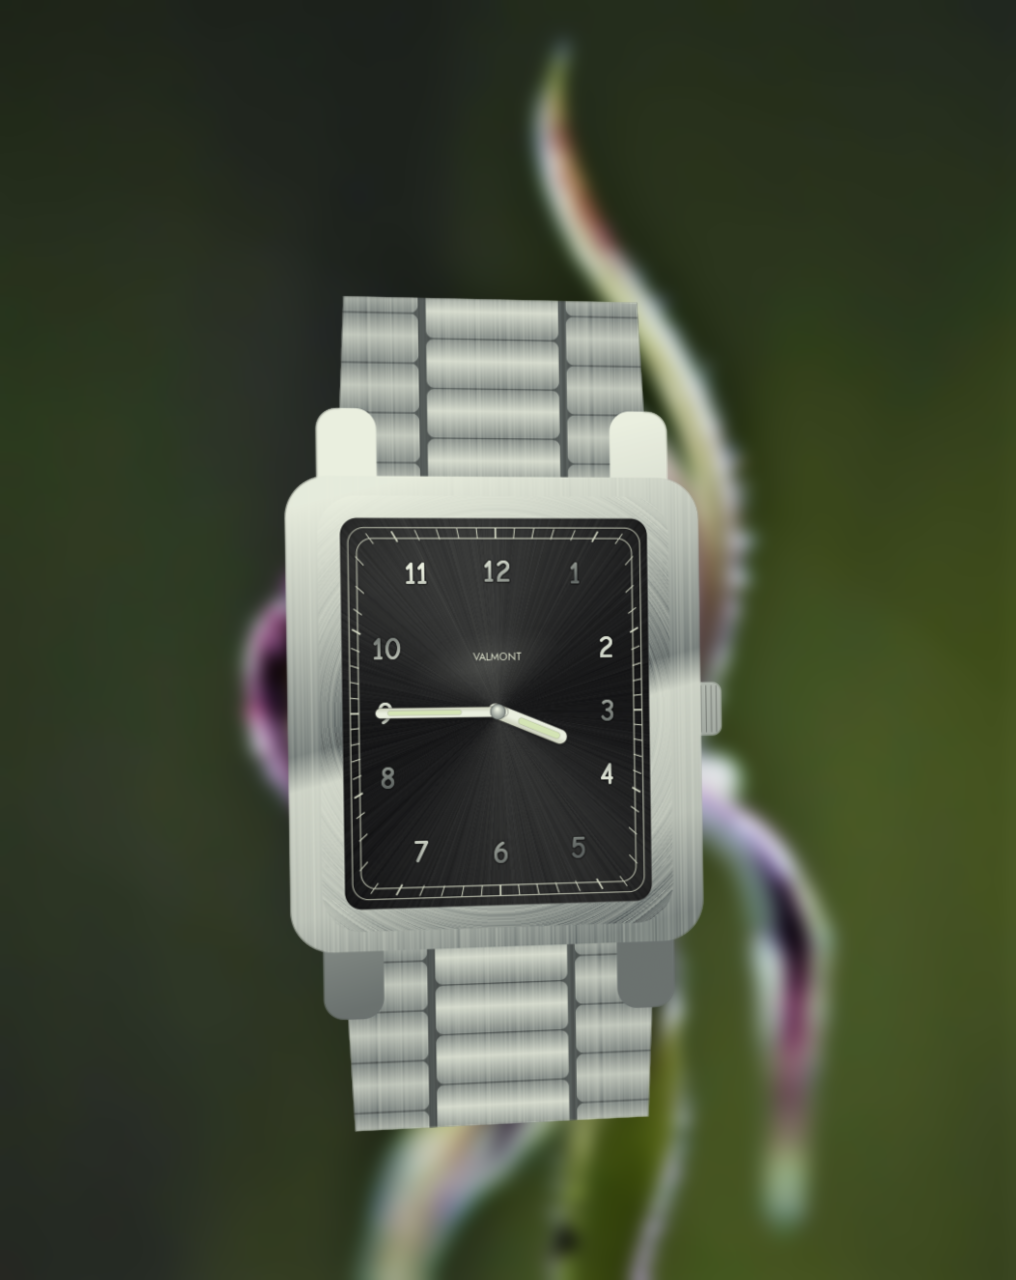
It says 3 h 45 min
